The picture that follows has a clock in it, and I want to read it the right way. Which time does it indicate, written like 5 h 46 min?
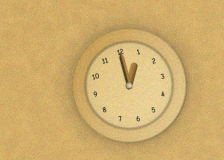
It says 1 h 00 min
